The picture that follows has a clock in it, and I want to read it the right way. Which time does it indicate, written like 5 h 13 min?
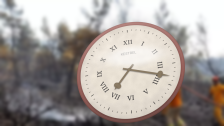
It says 7 h 18 min
